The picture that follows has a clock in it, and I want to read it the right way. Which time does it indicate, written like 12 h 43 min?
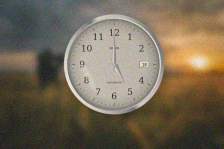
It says 5 h 00 min
